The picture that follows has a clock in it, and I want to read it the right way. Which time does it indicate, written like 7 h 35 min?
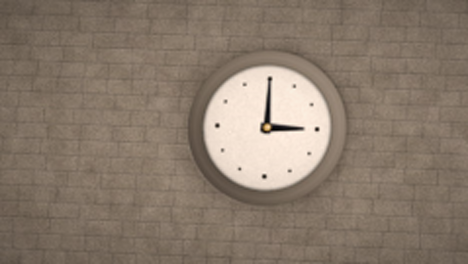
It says 3 h 00 min
